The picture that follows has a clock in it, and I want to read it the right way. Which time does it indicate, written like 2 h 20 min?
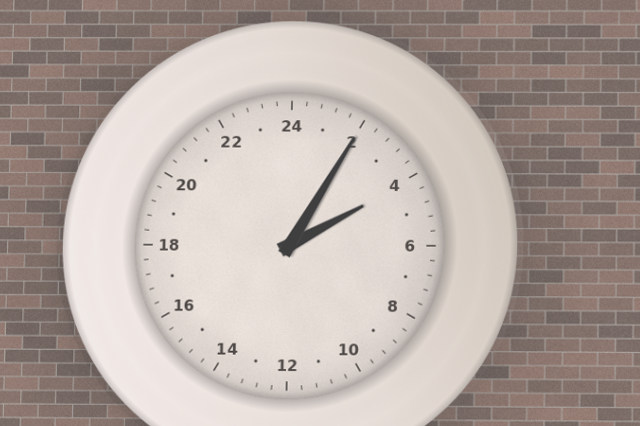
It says 4 h 05 min
